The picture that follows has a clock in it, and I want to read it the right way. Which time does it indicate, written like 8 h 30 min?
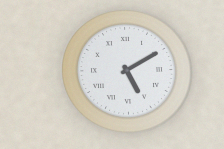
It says 5 h 10 min
